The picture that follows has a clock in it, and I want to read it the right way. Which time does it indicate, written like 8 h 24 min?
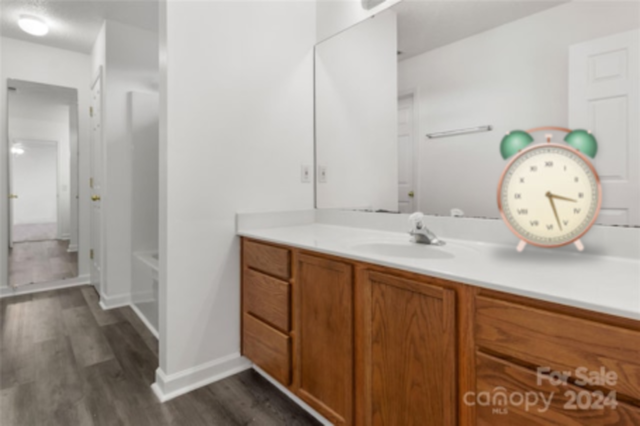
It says 3 h 27 min
